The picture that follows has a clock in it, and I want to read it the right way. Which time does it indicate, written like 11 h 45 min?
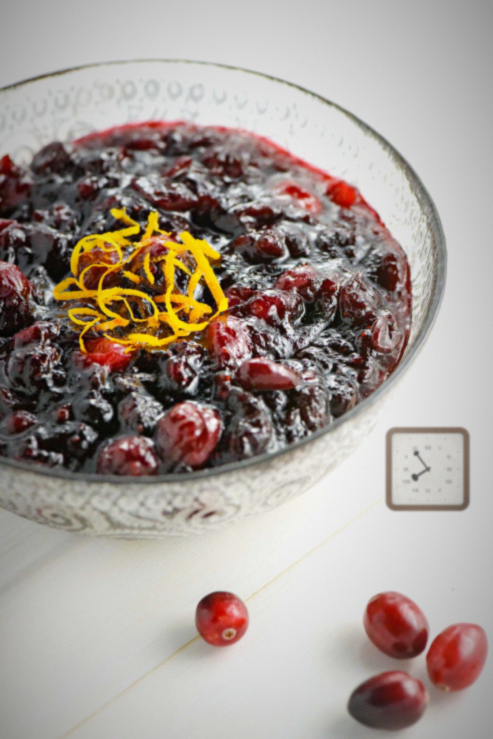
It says 7 h 54 min
